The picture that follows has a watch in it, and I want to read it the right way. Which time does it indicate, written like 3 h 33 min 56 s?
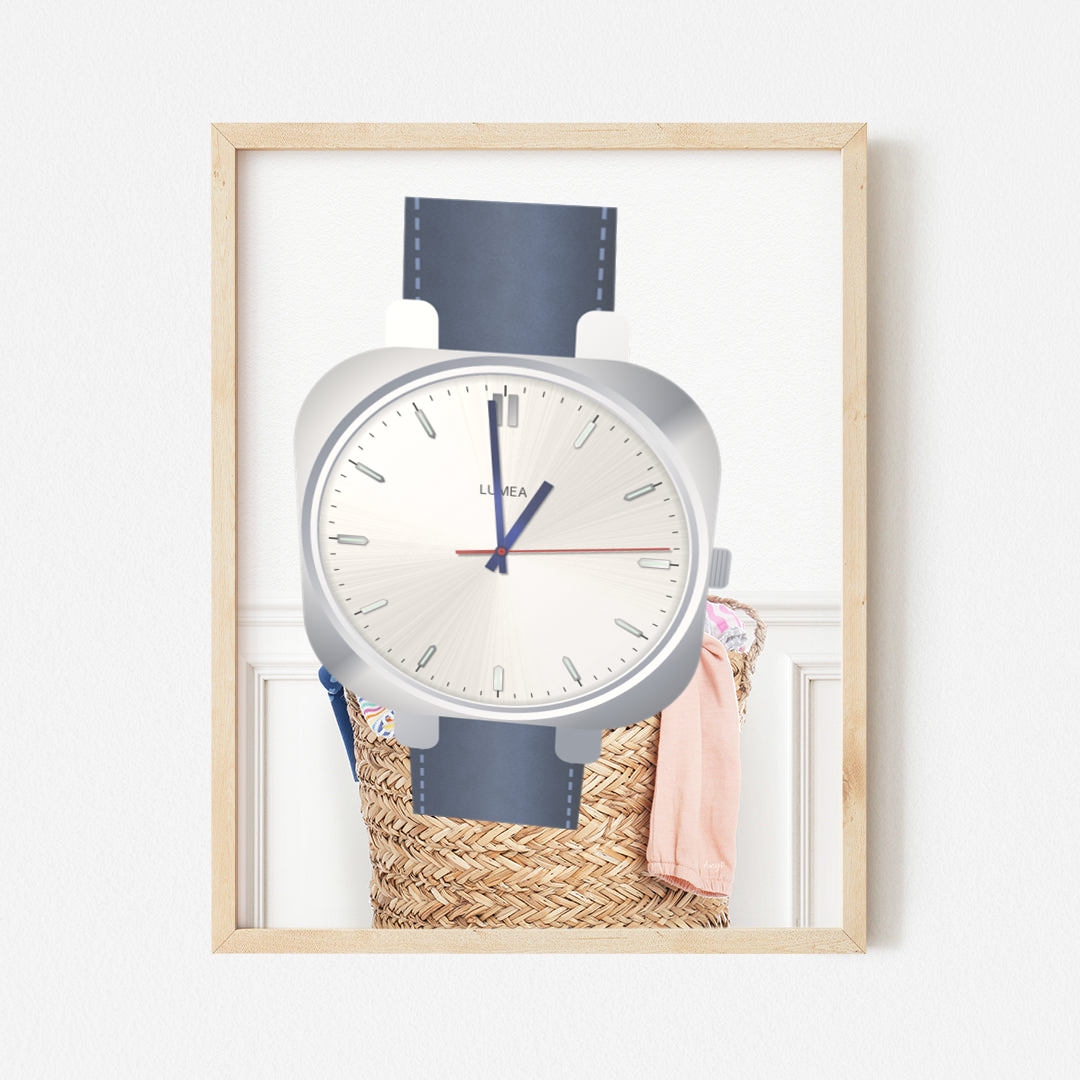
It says 12 h 59 min 14 s
